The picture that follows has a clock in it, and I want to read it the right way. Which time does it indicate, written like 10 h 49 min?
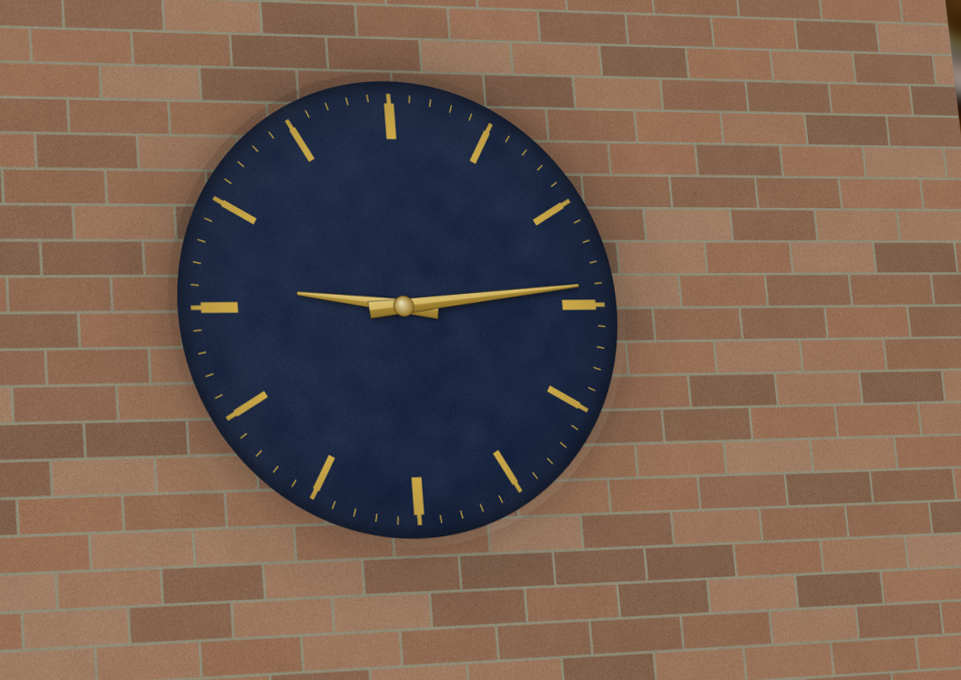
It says 9 h 14 min
